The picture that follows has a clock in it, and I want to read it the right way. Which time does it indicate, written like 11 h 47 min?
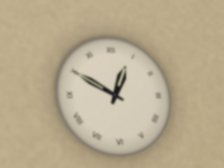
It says 12 h 50 min
